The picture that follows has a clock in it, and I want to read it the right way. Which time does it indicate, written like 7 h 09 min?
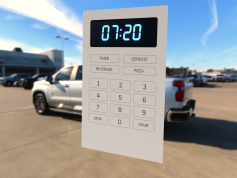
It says 7 h 20 min
